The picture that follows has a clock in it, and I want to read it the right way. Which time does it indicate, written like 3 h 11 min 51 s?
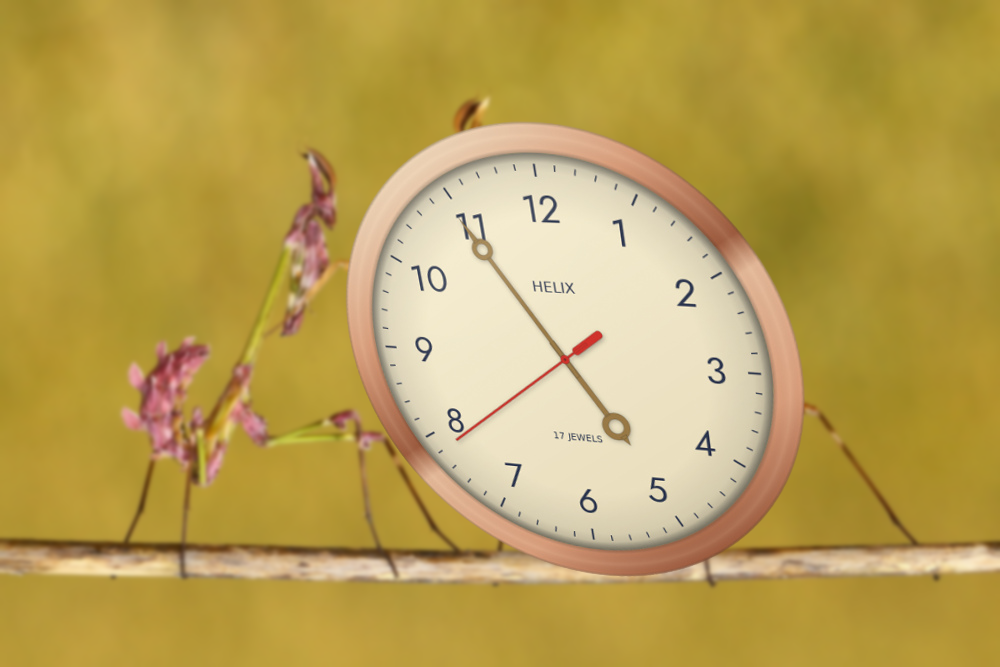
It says 4 h 54 min 39 s
